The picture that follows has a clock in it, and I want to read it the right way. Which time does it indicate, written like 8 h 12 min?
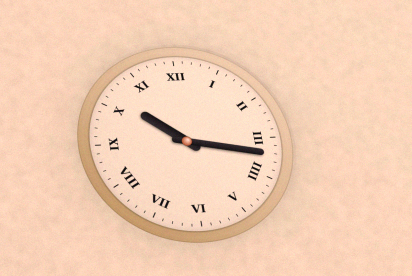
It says 10 h 17 min
